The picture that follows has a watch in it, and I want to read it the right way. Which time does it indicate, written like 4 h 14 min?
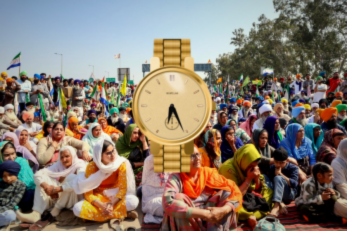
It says 6 h 26 min
